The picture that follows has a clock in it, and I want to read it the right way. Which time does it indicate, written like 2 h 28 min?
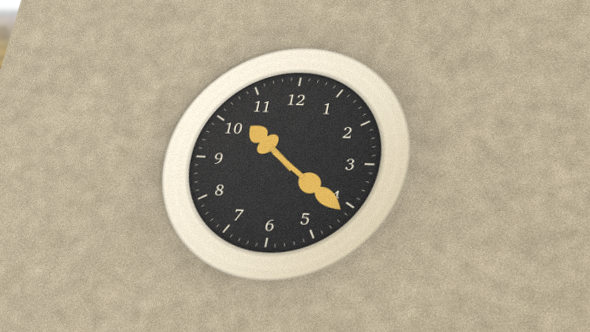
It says 10 h 21 min
